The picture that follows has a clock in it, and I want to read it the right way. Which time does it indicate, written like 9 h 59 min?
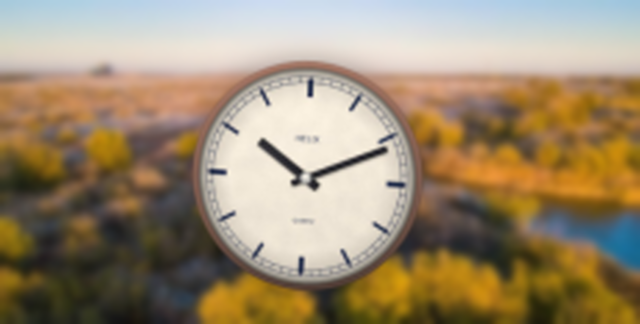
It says 10 h 11 min
